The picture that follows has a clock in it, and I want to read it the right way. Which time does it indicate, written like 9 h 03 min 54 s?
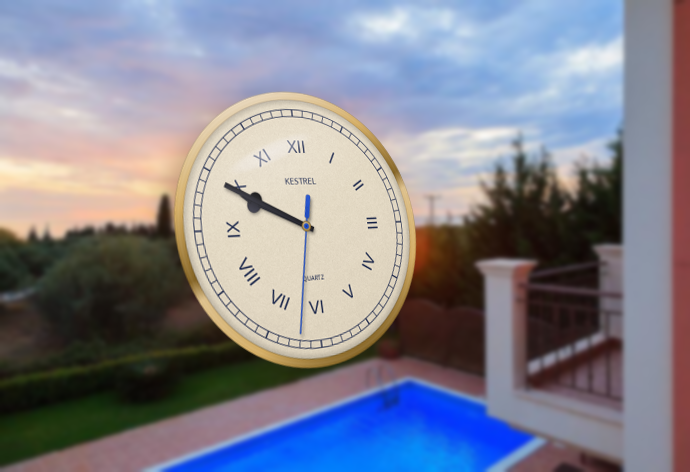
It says 9 h 49 min 32 s
